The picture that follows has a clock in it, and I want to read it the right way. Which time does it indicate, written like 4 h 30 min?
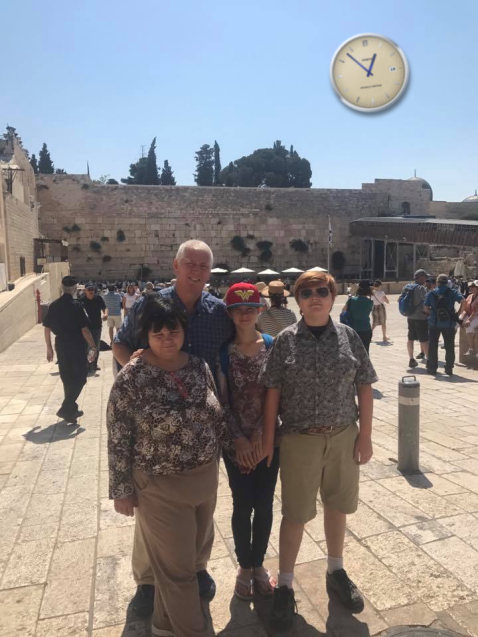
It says 12 h 53 min
